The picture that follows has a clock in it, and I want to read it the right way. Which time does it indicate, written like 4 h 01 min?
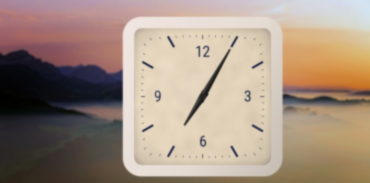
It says 7 h 05 min
